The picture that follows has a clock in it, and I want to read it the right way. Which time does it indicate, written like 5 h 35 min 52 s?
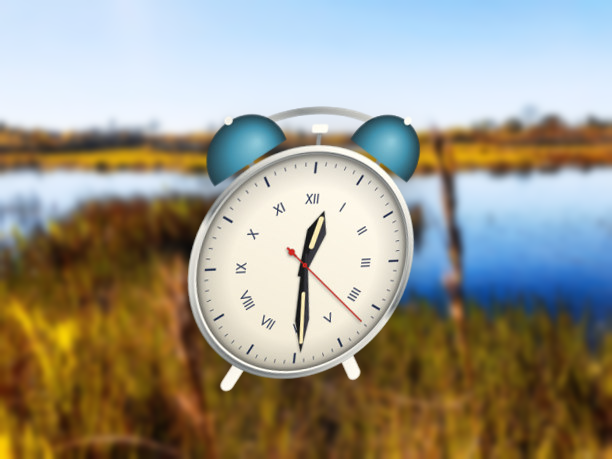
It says 12 h 29 min 22 s
